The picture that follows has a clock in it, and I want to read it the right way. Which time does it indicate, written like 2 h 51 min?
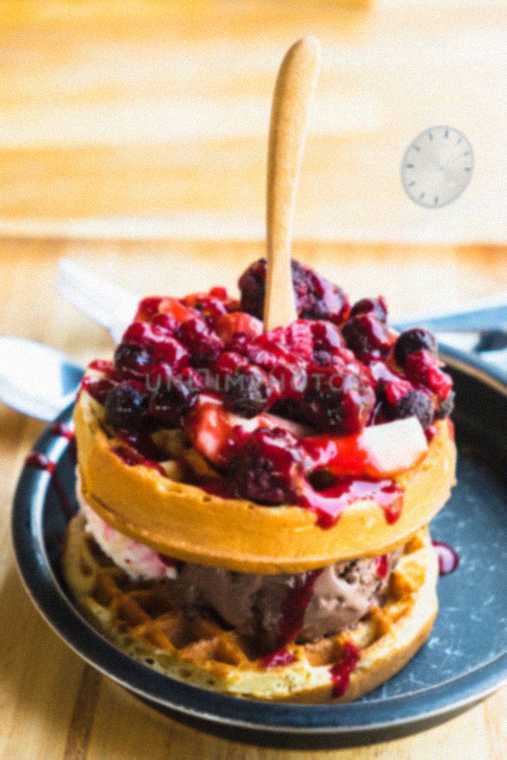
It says 1 h 09 min
